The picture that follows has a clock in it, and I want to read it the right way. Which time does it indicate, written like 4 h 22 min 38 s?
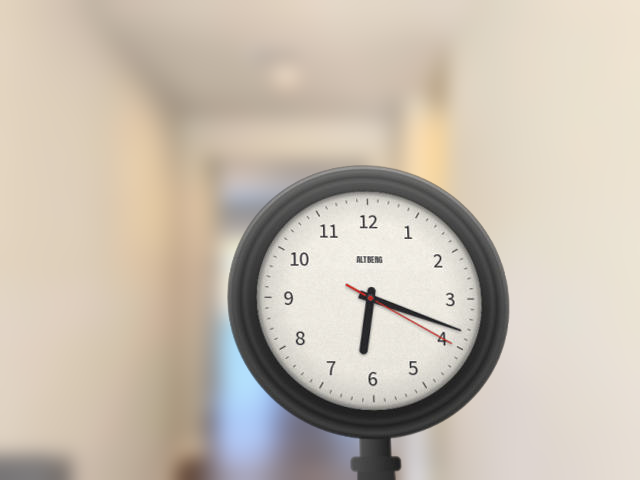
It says 6 h 18 min 20 s
